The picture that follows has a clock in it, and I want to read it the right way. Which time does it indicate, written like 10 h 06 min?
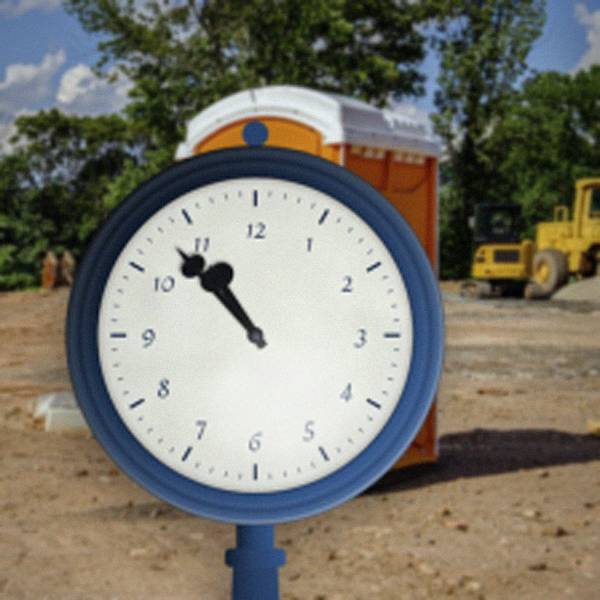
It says 10 h 53 min
